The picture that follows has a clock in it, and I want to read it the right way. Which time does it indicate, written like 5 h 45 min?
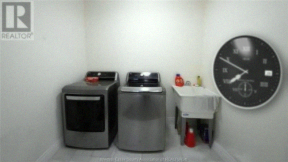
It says 7 h 49 min
